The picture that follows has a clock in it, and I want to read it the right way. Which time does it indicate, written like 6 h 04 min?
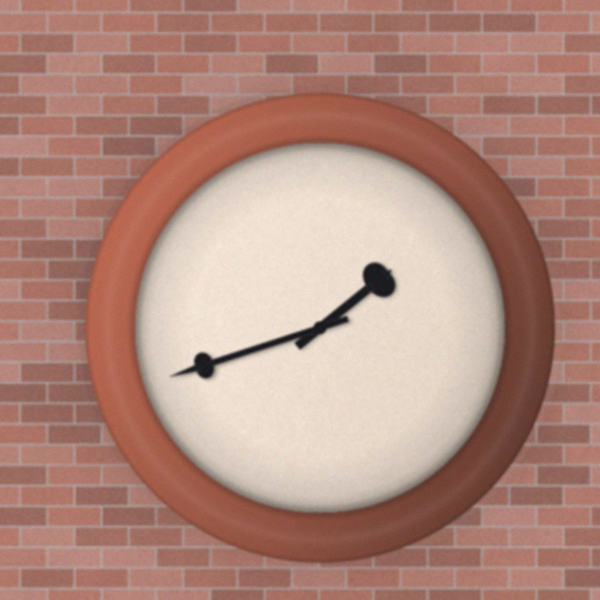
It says 1 h 42 min
